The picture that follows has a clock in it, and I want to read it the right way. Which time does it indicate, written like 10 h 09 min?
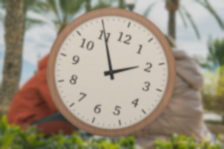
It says 1 h 55 min
